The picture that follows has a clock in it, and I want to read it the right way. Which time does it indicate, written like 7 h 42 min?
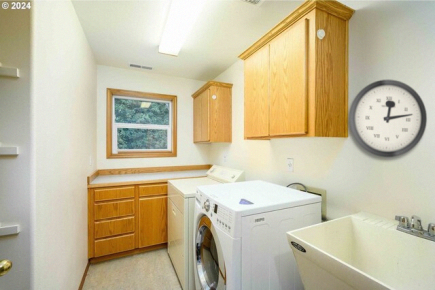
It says 12 h 13 min
